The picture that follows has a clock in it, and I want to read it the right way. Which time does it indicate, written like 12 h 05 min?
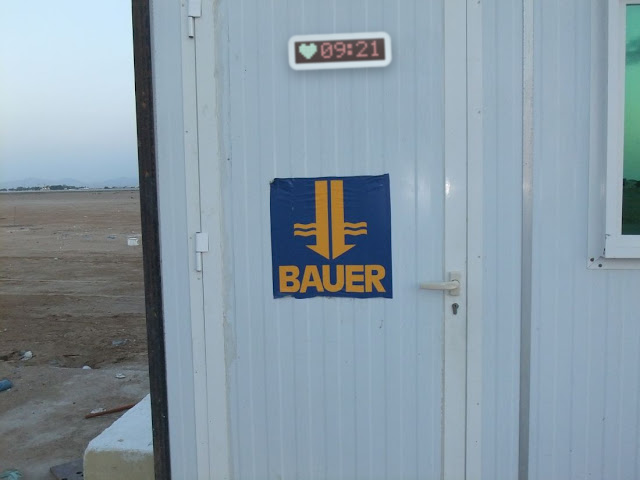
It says 9 h 21 min
